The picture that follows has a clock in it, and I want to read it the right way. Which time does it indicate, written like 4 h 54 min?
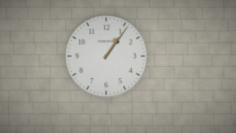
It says 1 h 06 min
